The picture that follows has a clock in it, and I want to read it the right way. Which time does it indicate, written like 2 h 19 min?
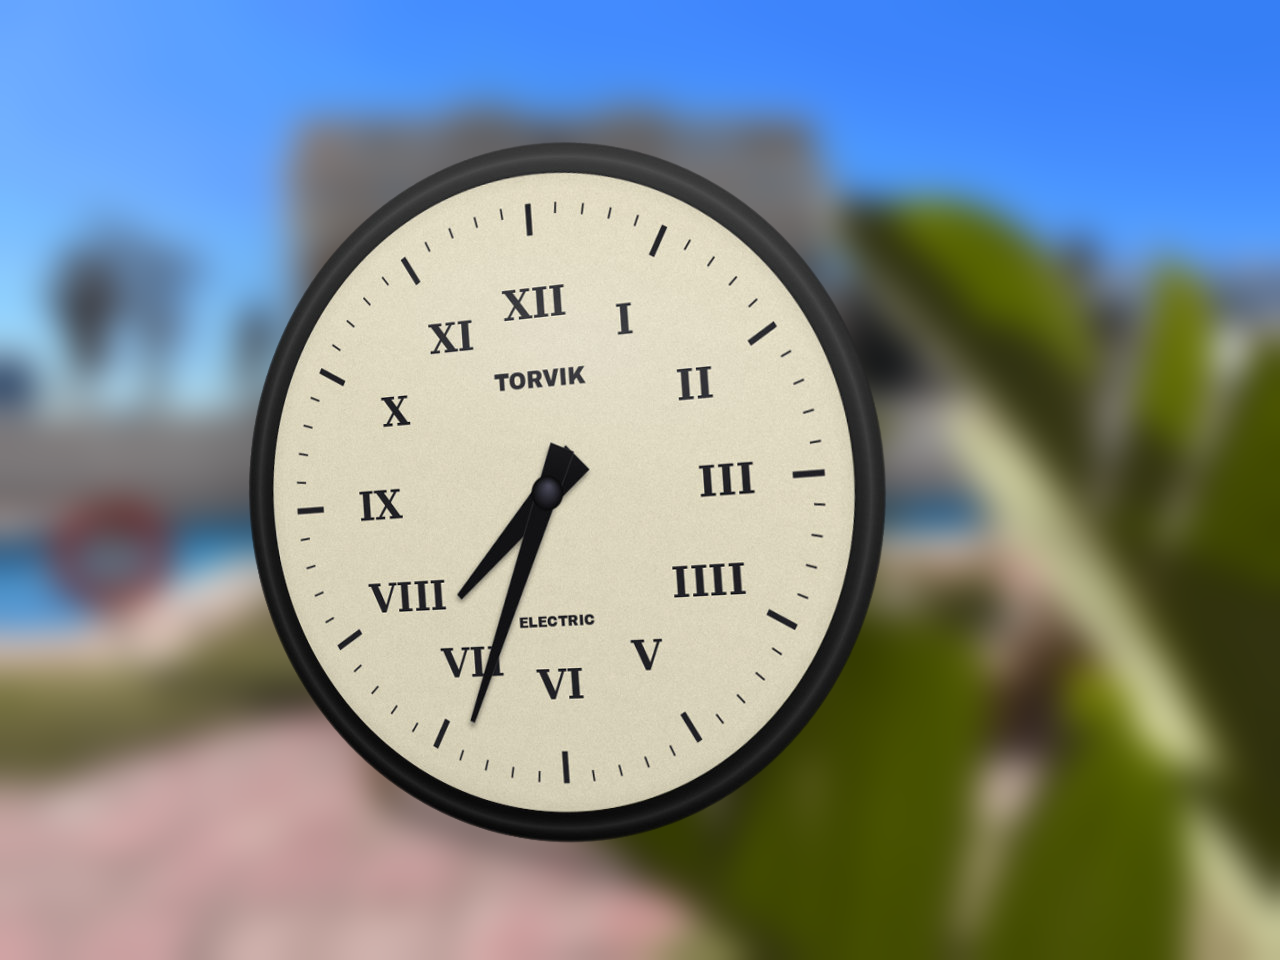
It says 7 h 34 min
